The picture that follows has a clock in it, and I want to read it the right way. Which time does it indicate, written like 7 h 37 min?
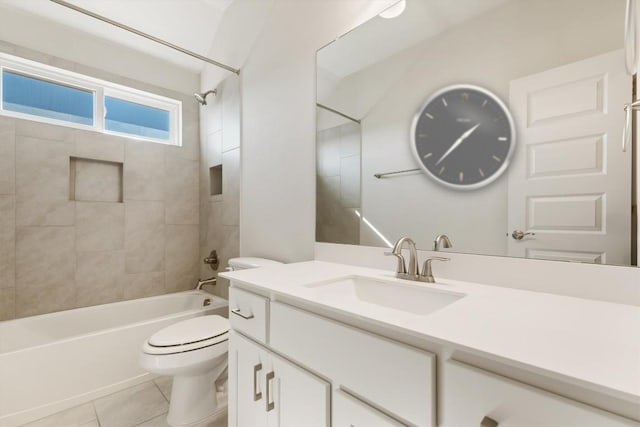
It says 1 h 37 min
